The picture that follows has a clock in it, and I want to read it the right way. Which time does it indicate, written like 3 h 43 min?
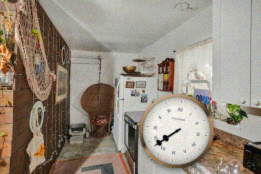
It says 7 h 38 min
